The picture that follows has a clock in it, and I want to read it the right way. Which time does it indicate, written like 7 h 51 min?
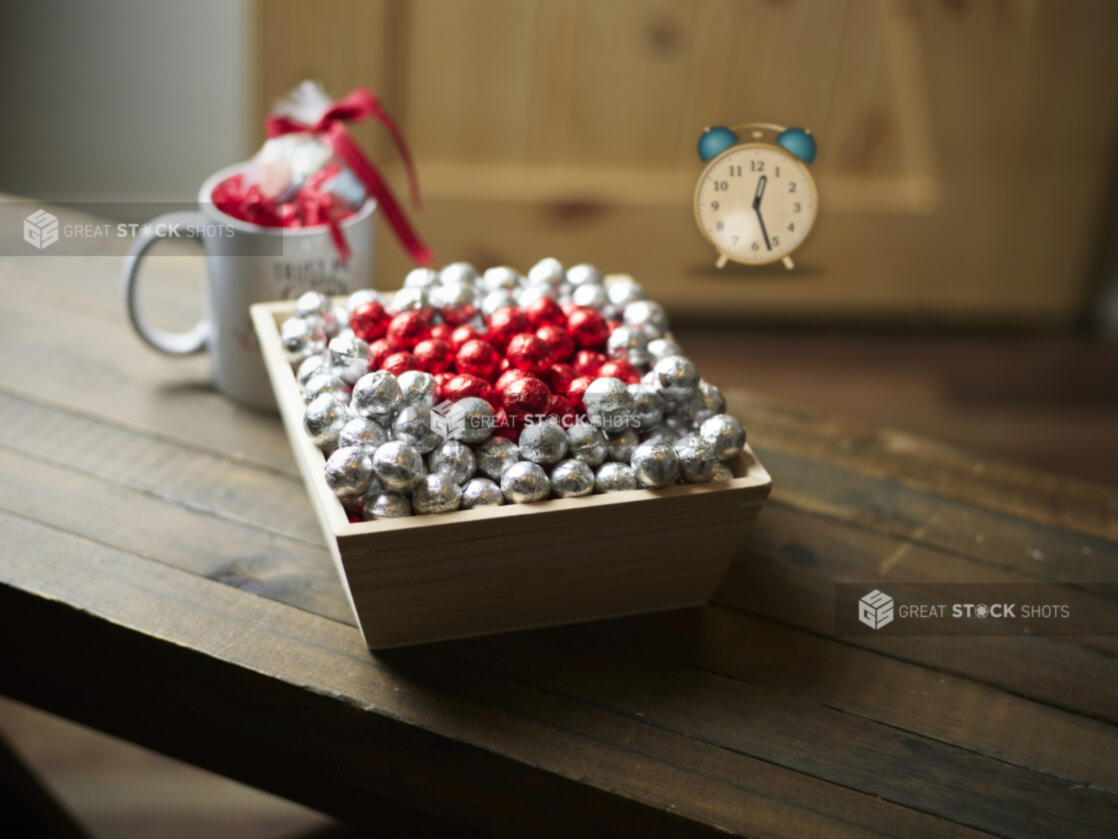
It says 12 h 27 min
